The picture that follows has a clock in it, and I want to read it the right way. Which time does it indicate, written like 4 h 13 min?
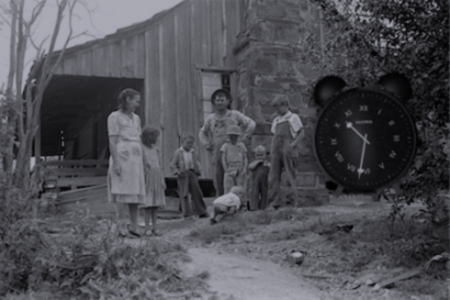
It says 10 h 32 min
